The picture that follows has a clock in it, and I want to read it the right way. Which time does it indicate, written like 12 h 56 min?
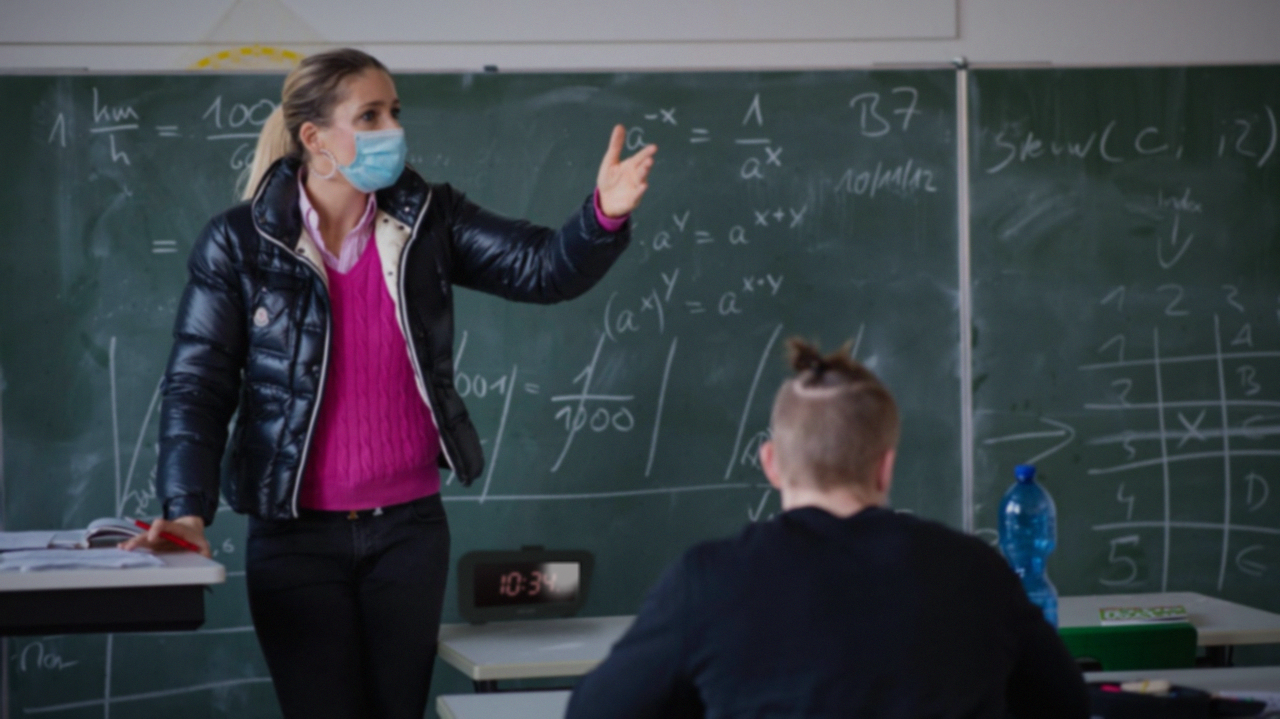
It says 10 h 34 min
